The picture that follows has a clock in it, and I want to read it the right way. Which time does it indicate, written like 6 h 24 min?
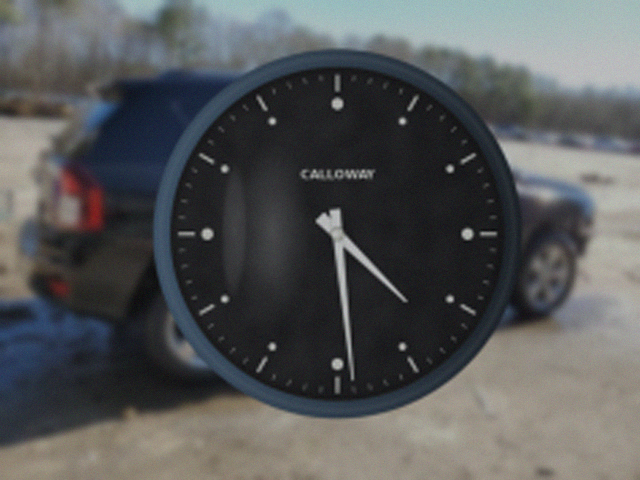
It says 4 h 29 min
